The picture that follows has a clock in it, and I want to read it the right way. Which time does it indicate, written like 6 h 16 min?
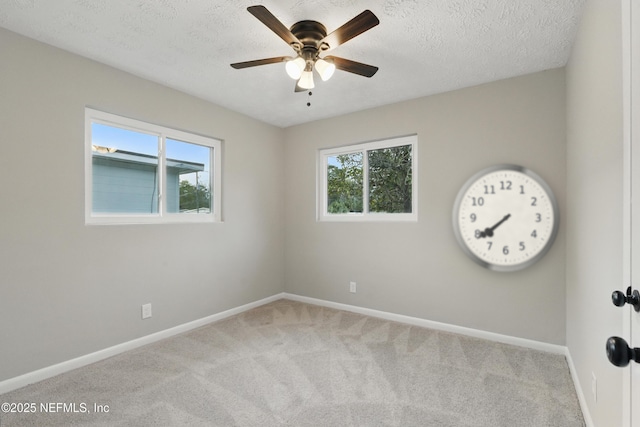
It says 7 h 39 min
